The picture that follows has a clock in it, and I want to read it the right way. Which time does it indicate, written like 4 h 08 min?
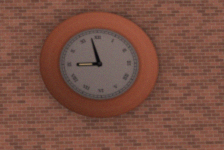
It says 8 h 58 min
